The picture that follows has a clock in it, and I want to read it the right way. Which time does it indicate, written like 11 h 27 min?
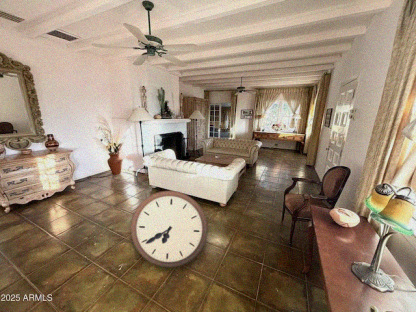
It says 6 h 39 min
